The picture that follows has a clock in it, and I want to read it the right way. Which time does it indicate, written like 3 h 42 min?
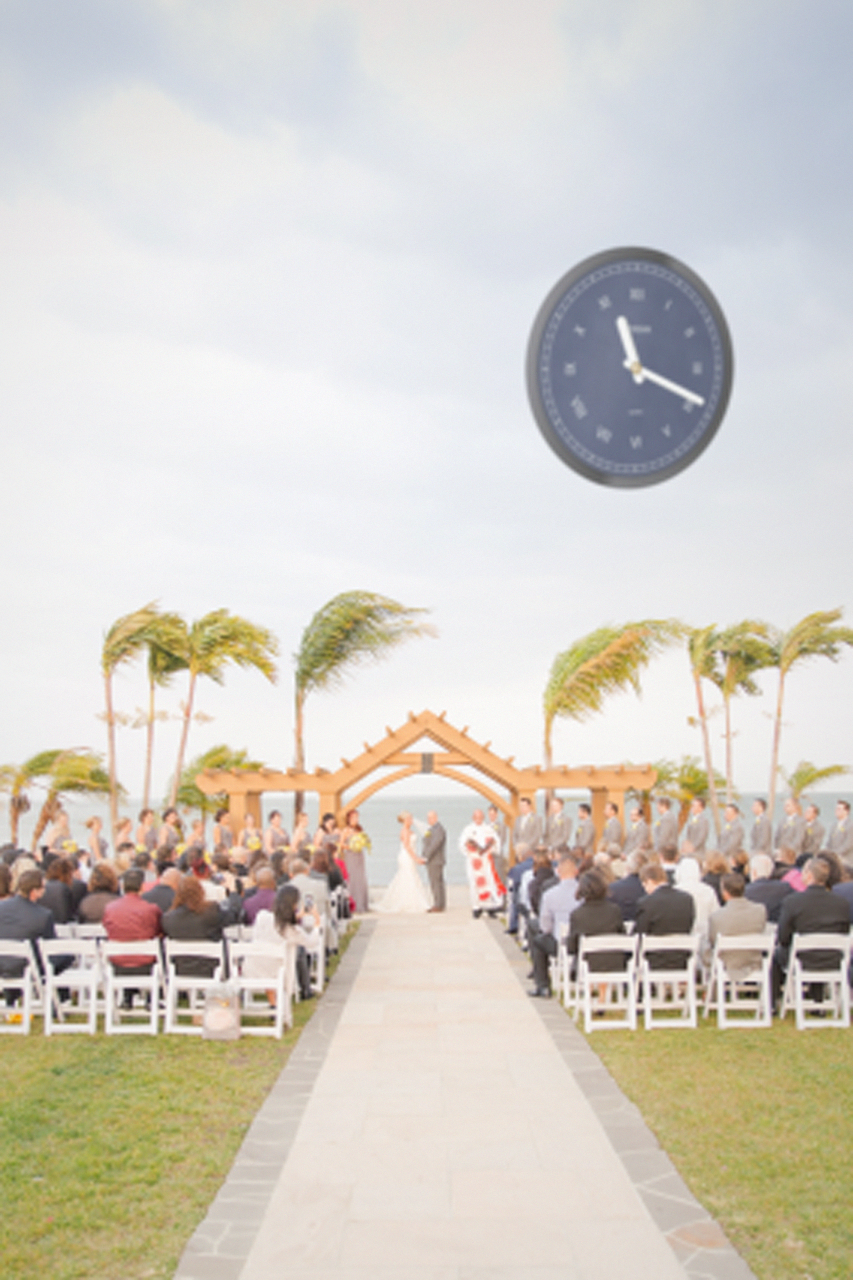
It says 11 h 19 min
